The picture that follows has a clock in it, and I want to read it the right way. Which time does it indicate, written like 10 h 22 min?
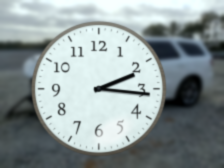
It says 2 h 16 min
